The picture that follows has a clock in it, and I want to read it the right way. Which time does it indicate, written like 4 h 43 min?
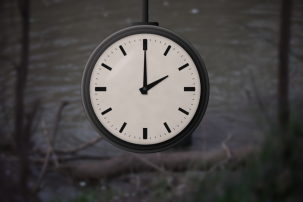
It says 2 h 00 min
